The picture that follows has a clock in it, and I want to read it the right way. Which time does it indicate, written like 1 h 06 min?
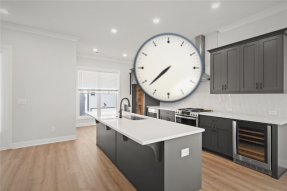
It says 7 h 38 min
